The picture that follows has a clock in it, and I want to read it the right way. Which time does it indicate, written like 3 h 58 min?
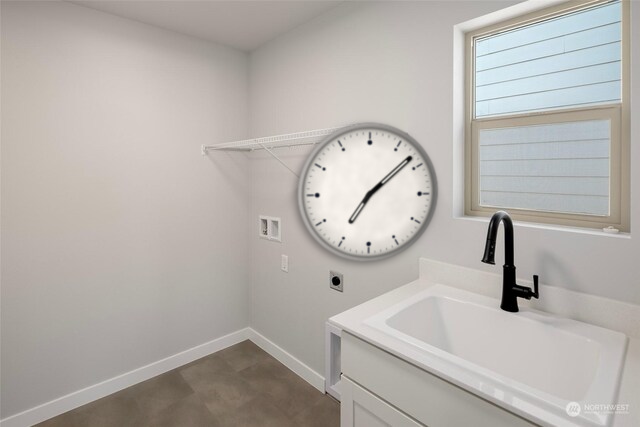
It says 7 h 08 min
